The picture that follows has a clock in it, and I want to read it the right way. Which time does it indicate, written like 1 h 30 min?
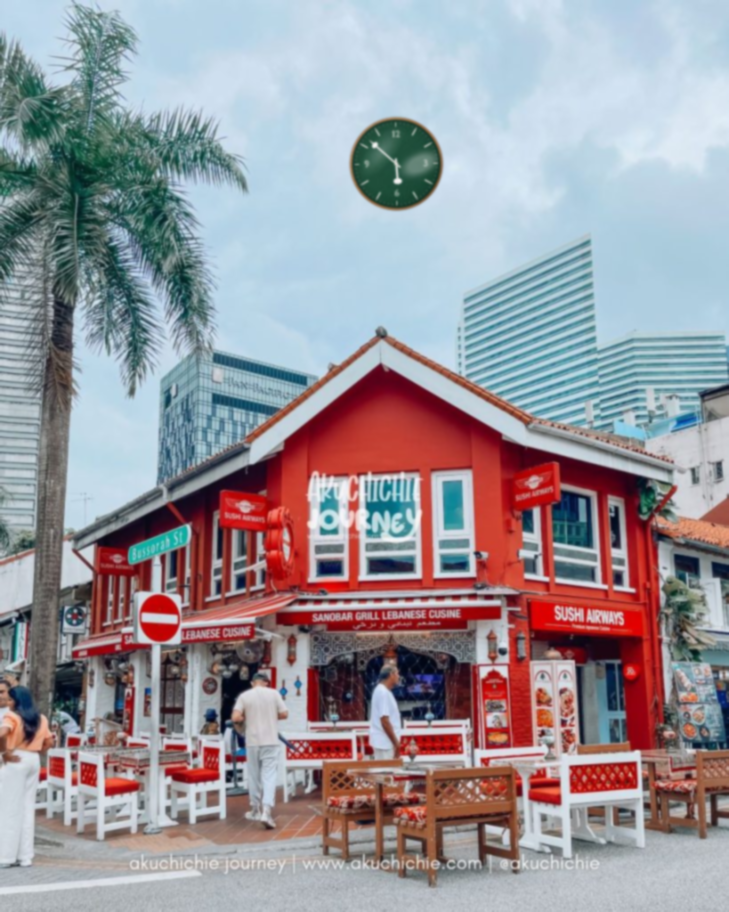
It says 5 h 52 min
